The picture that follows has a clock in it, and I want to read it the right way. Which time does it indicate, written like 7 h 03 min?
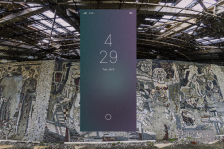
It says 4 h 29 min
